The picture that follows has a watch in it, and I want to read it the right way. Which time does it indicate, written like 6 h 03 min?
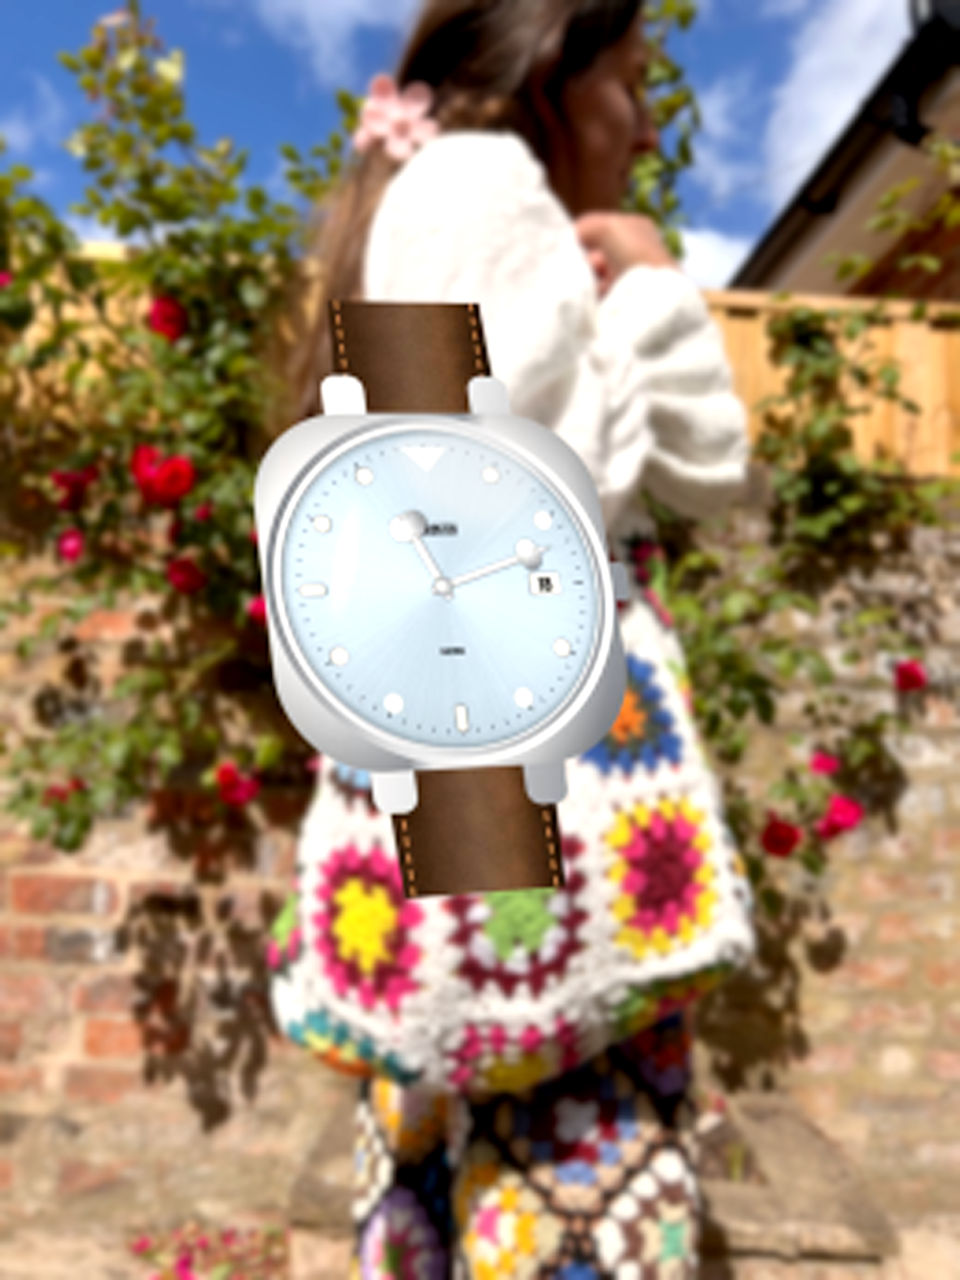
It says 11 h 12 min
